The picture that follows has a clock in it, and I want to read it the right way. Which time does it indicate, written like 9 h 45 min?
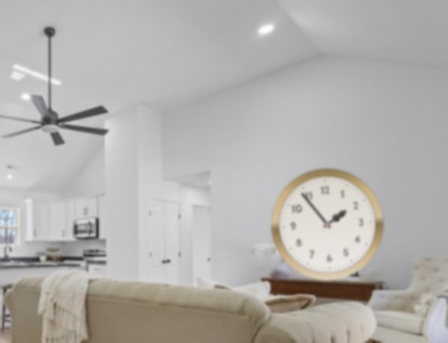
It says 1 h 54 min
